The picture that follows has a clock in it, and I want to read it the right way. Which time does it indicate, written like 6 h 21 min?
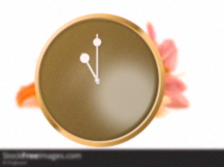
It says 11 h 00 min
